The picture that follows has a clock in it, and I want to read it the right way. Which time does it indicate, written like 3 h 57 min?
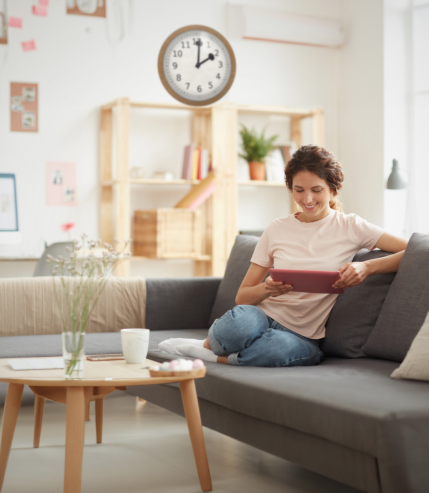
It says 2 h 01 min
